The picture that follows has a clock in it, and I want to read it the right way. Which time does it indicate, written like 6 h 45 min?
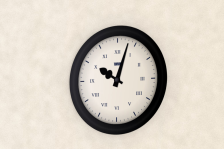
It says 10 h 03 min
